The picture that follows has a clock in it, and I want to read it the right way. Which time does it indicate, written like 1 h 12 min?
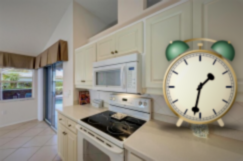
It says 1 h 32 min
